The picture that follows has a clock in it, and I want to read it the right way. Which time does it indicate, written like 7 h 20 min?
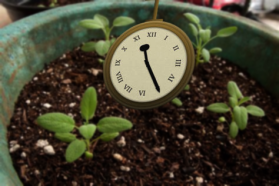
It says 11 h 25 min
